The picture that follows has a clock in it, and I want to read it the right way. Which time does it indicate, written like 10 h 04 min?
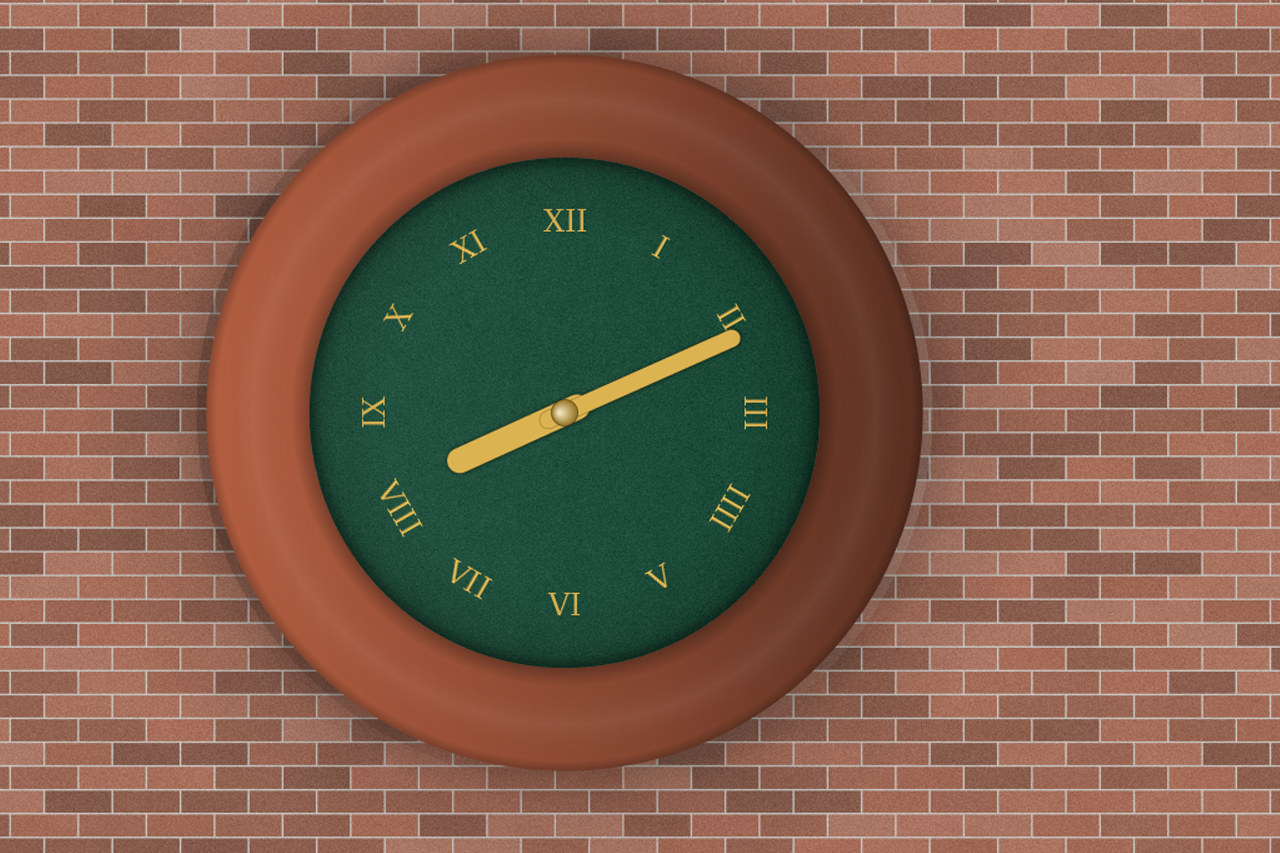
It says 8 h 11 min
